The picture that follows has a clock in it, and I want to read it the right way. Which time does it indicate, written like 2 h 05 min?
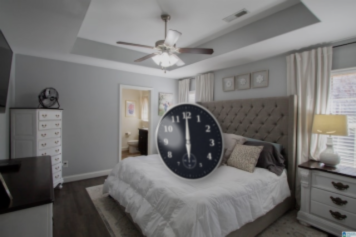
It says 6 h 00 min
